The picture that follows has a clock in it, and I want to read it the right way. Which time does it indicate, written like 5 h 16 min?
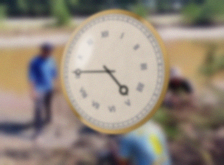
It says 4 h 46 min
